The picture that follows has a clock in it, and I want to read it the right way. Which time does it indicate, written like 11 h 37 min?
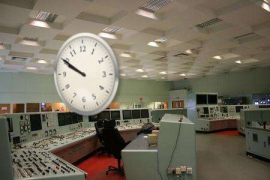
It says 9 h 50 min
